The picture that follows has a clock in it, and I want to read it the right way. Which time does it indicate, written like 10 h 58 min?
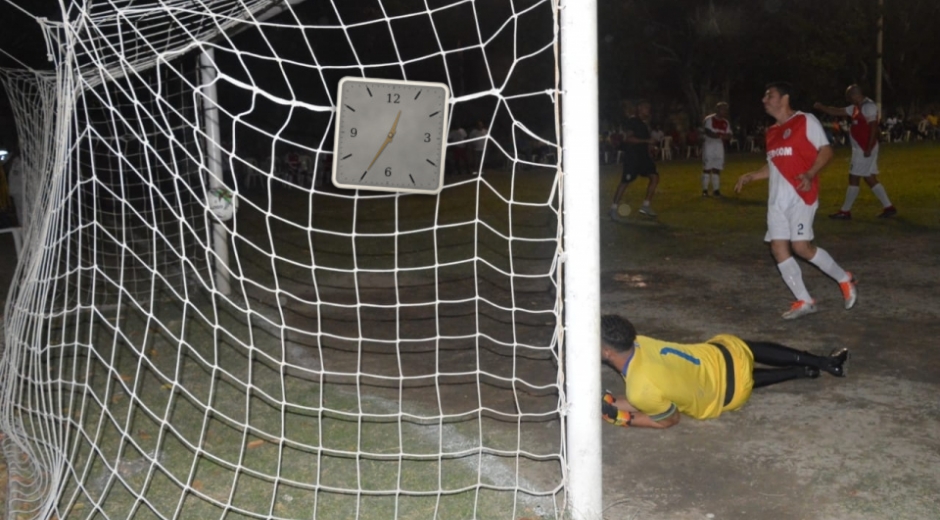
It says 12 h 35 min
